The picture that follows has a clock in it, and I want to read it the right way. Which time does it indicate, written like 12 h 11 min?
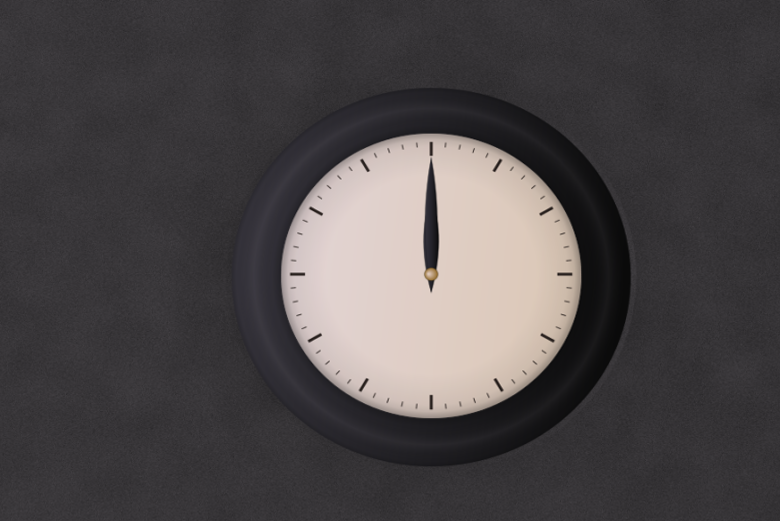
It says 12 h 00 min
